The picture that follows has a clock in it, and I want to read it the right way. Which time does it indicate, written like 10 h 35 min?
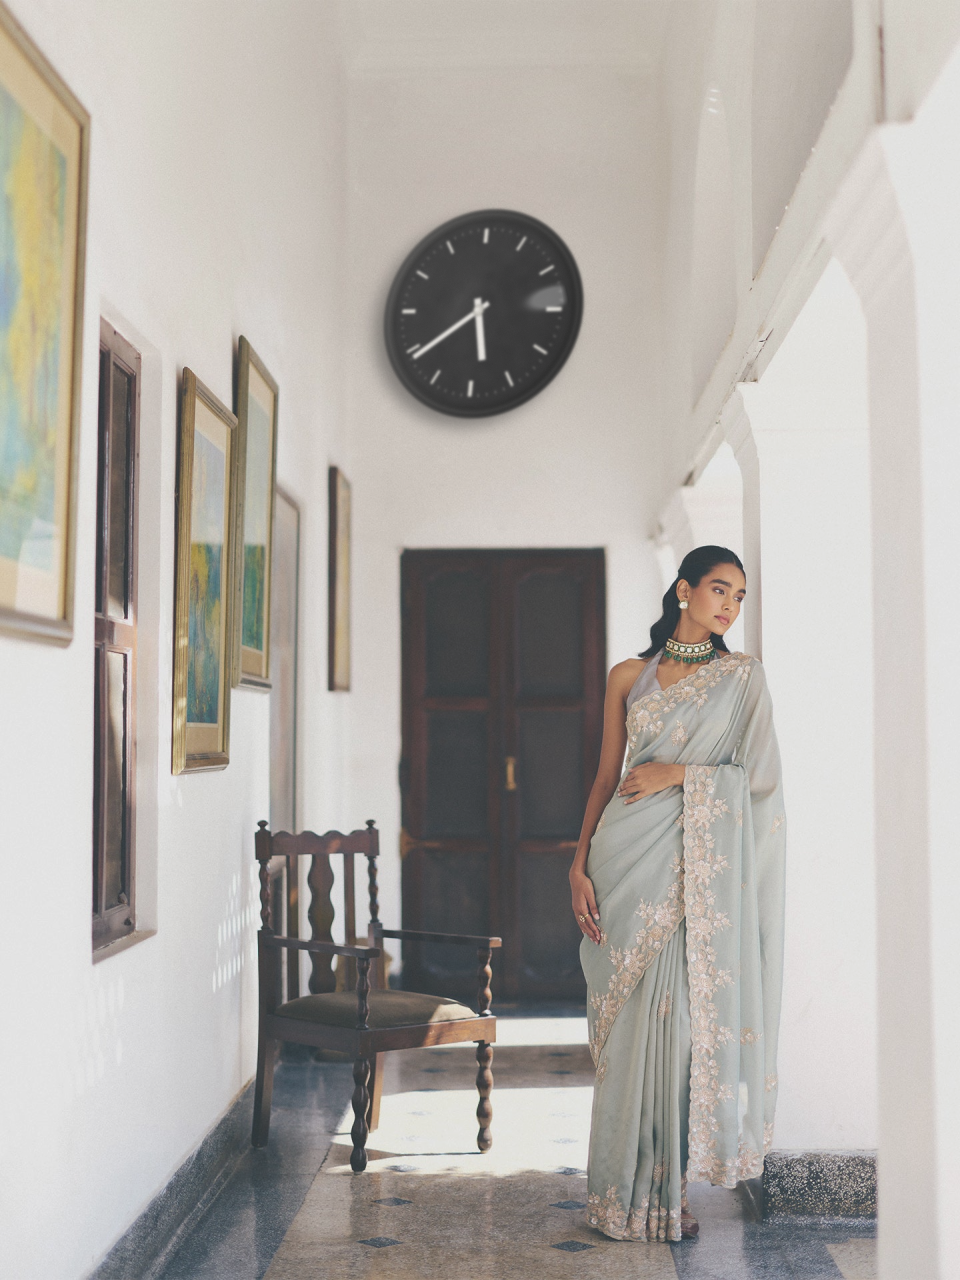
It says 5 h 39 min
